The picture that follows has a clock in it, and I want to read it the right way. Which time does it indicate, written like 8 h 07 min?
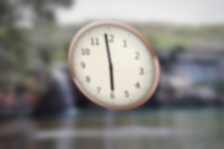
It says 5 h 59 min
